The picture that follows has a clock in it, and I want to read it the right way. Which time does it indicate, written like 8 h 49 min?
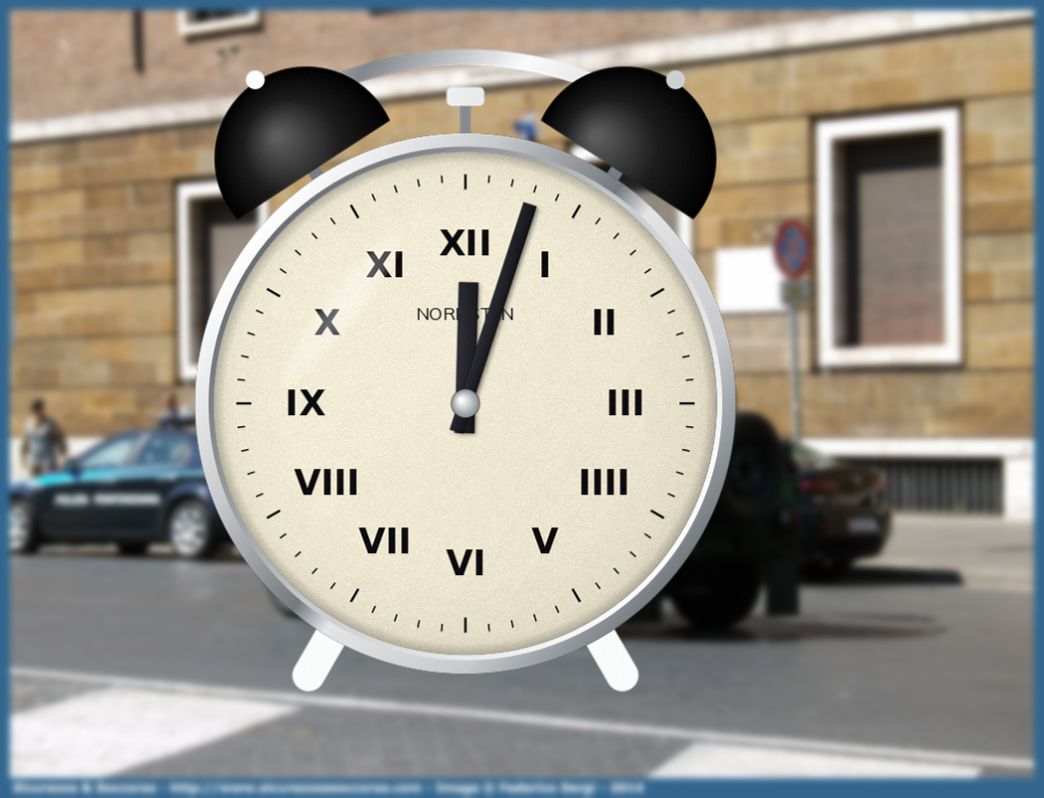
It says 12 h 03 min
